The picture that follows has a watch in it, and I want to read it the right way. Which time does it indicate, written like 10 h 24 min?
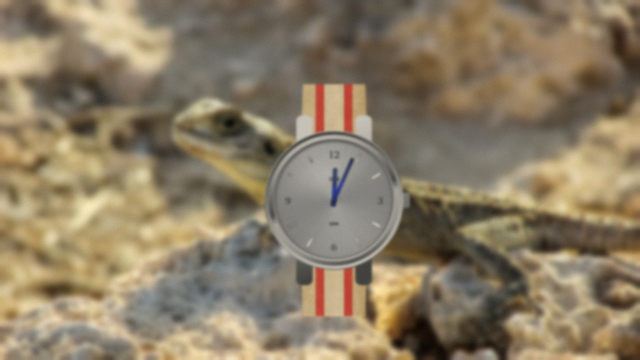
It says 12 h 04 min
